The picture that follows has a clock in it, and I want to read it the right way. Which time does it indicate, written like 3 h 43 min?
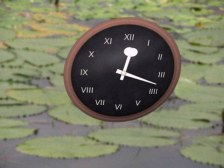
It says 12 h 18 min
